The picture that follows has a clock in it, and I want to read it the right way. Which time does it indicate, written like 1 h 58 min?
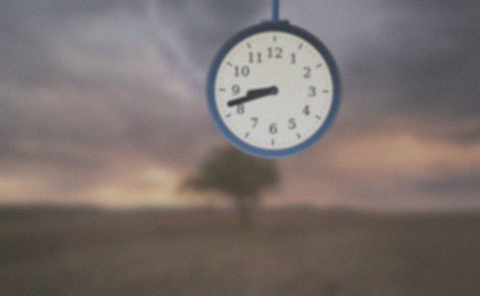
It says 8 h 42 min
